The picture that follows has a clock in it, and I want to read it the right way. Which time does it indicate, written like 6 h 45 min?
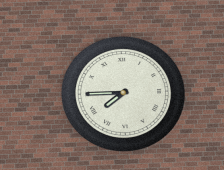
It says 7 h 45 min
